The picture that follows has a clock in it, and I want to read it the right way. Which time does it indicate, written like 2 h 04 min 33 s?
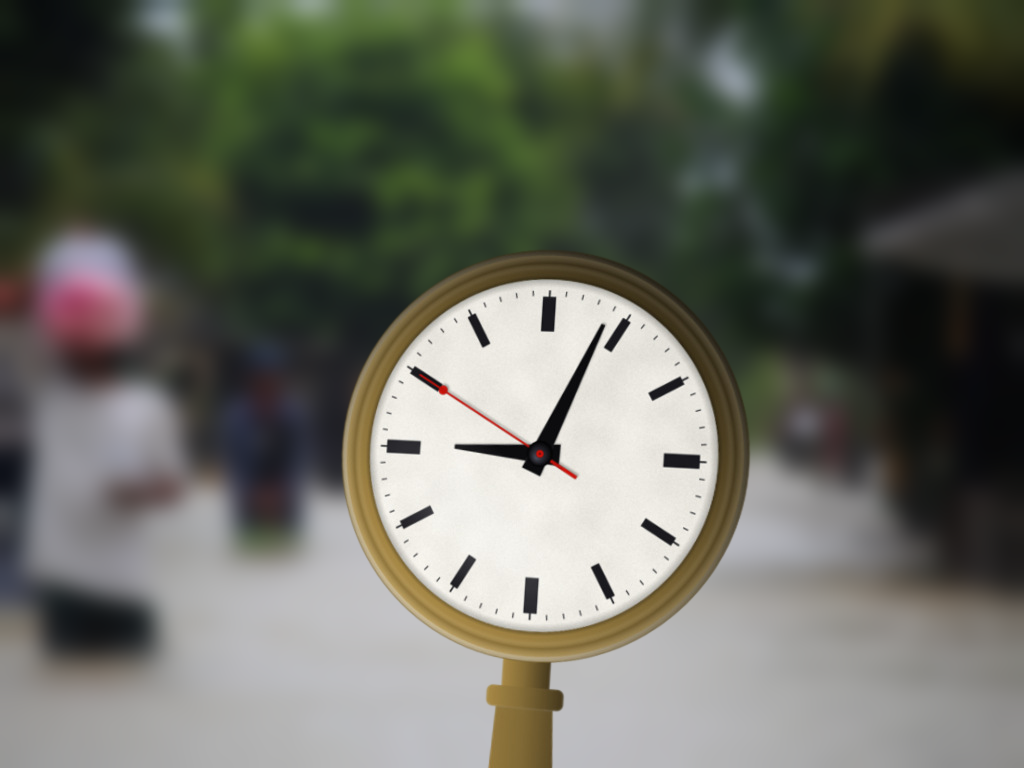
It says 9 h 03 min 50 s
